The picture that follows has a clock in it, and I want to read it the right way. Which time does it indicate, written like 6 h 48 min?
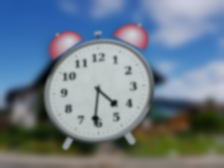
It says 4 h 31 min
